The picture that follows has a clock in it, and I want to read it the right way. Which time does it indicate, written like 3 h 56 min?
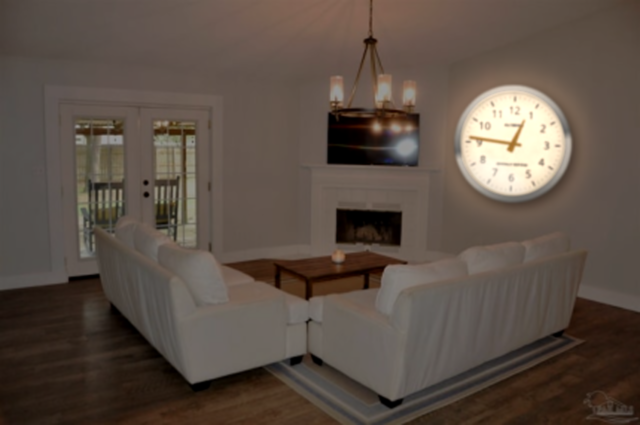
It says 12 h 46 min
